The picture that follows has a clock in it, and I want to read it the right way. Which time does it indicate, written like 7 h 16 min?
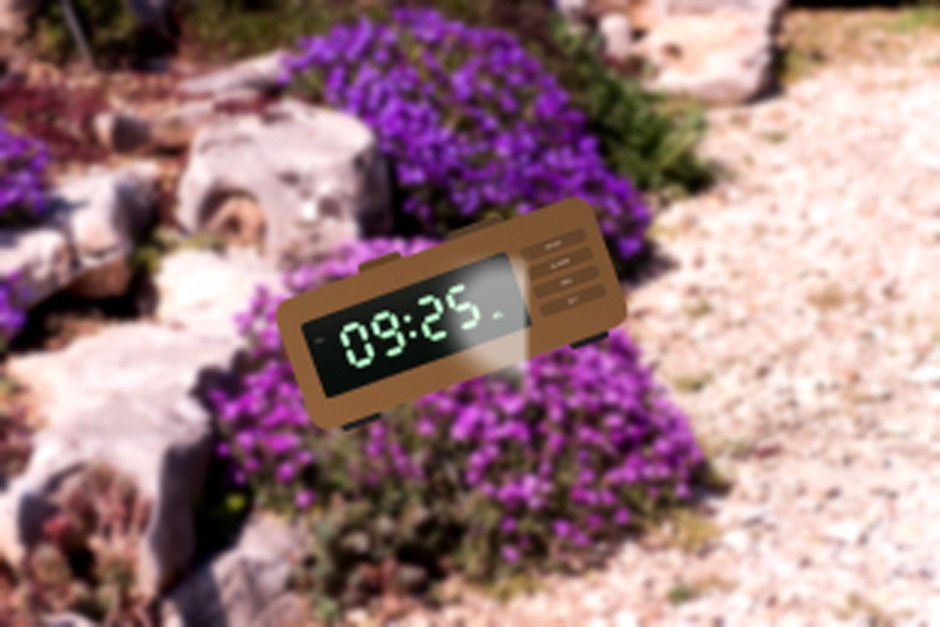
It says 9 h 25 min
